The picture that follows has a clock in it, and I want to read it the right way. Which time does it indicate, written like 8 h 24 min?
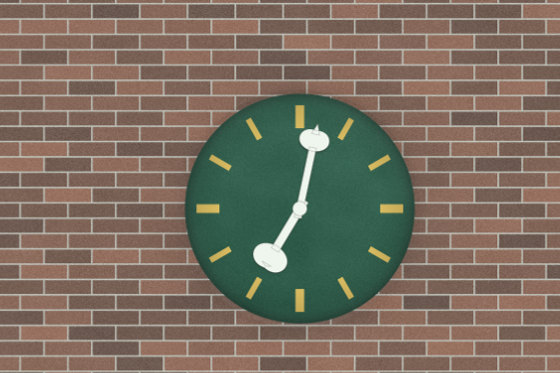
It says 7 h 02 min
